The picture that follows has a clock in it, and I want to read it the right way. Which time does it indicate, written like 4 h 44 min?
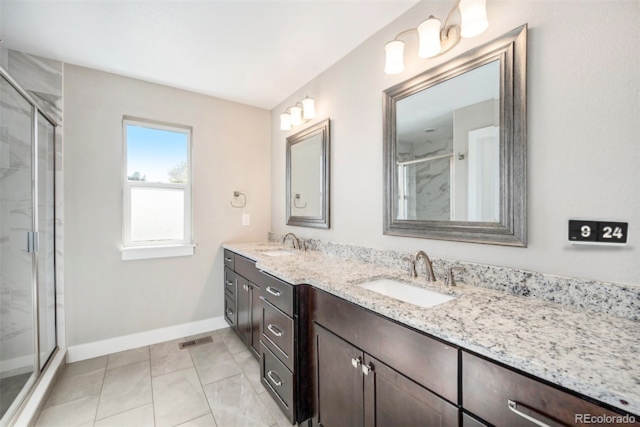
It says 9 h 24 min
